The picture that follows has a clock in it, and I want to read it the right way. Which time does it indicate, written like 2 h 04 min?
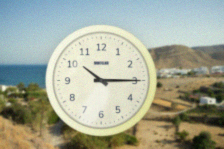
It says 10 h 15 min
